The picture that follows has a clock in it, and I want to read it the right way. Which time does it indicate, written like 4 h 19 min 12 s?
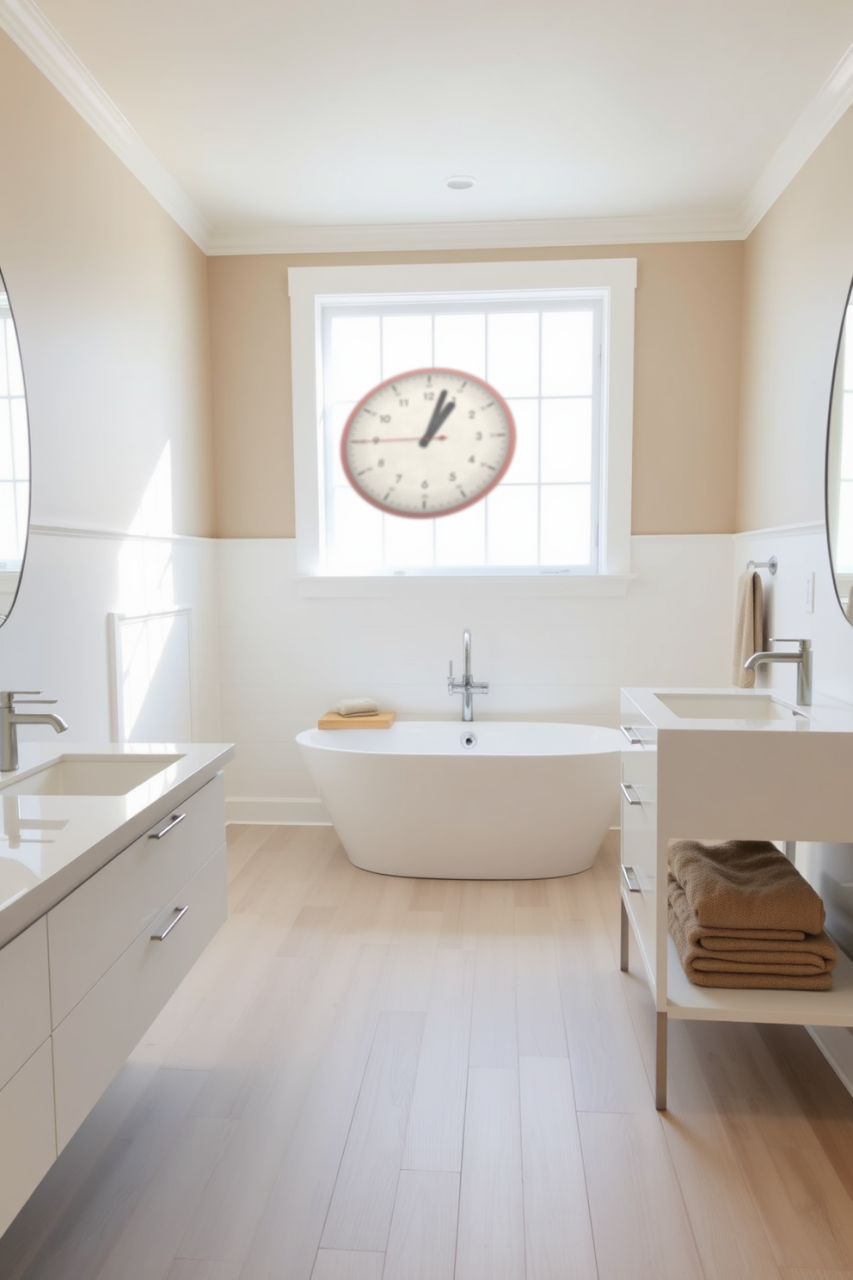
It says 1 h 02 min 45 s
